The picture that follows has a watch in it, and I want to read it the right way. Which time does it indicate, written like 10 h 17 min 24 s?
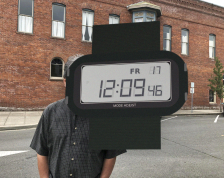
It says 12 h 09 min 46 s
